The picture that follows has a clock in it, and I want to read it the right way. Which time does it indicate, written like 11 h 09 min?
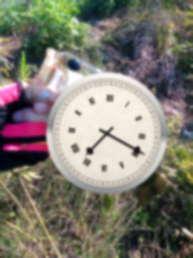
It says 7 h 19 min
